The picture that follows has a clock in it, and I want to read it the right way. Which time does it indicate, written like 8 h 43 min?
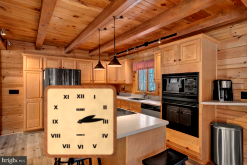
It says 2 h 14 min
